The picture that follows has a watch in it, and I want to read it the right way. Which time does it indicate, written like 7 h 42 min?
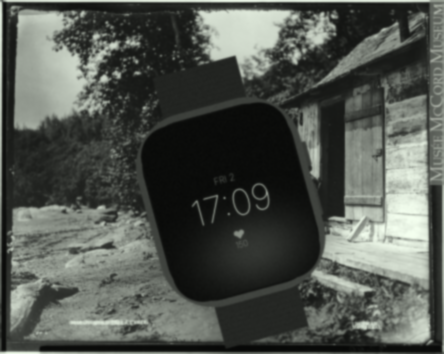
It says 17 h 09 min
